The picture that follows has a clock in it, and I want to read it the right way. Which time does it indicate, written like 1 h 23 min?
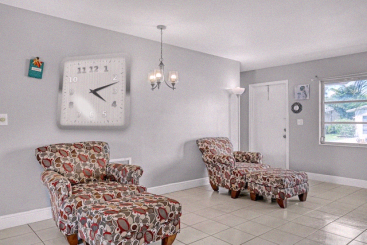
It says 4 h 12 min
